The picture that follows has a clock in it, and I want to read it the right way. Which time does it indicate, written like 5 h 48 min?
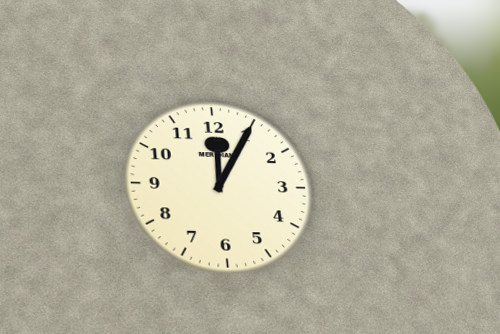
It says 12 h 05 min
